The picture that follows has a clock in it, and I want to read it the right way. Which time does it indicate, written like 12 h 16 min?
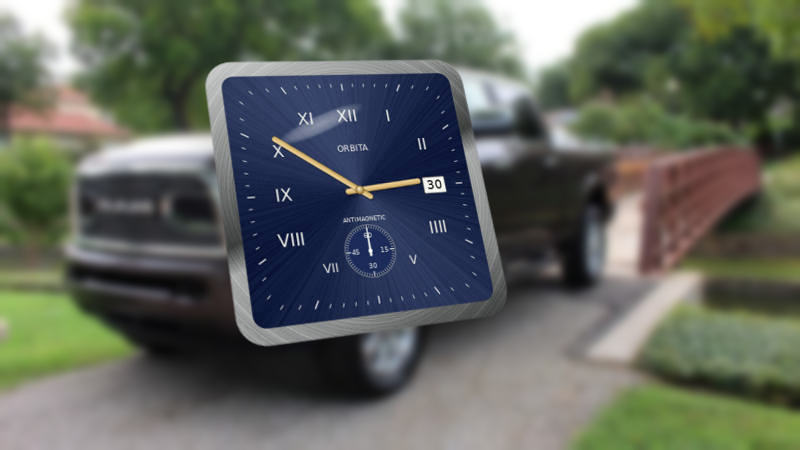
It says 2 h 51 min
